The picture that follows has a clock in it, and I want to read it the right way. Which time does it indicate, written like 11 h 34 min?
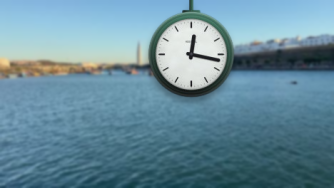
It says 12 h 17 min
